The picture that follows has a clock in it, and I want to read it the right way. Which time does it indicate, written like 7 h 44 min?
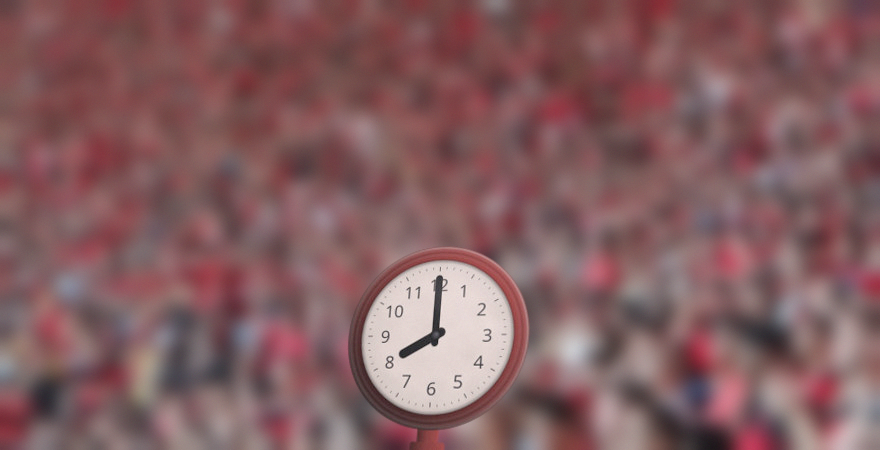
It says 8 h 00 min
